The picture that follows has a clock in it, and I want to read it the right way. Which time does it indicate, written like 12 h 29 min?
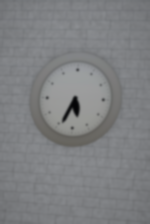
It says 5 h 34 min
